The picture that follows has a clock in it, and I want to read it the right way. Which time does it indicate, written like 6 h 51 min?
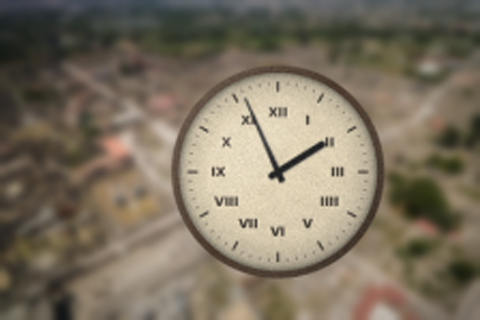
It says 1 h 56 min
